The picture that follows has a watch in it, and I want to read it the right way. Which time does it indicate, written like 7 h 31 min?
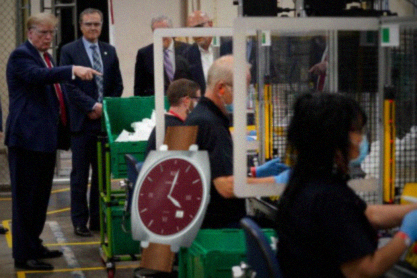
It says 4 h 02 min
